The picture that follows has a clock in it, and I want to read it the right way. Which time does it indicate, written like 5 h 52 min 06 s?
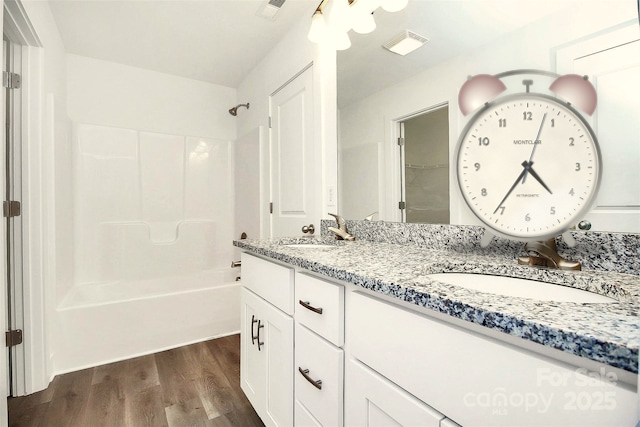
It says 4 h 36 min 03 s
